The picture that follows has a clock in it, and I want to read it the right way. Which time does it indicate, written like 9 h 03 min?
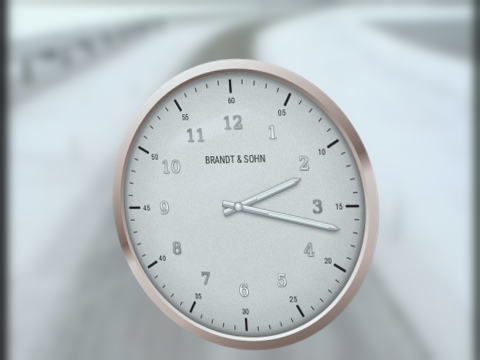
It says 2 h 17 min
